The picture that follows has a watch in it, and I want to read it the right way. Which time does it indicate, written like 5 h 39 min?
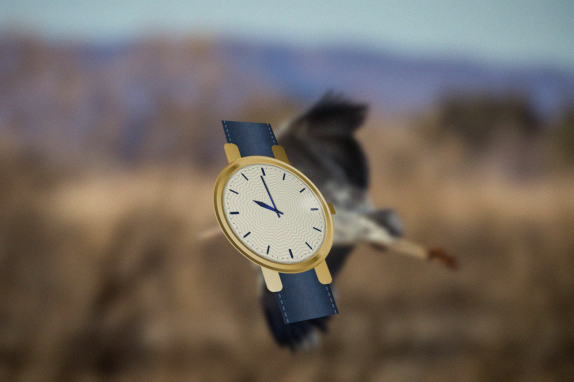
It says 9 h 59 min
